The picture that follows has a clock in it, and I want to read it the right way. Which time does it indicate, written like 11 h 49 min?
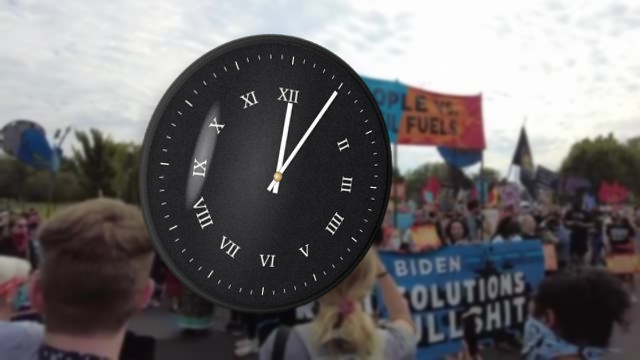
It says 12 h 05 min
